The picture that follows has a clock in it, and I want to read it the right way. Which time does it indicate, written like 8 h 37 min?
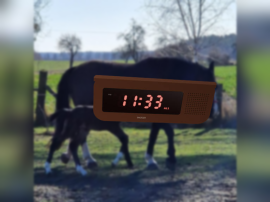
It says 11 h 33 min
